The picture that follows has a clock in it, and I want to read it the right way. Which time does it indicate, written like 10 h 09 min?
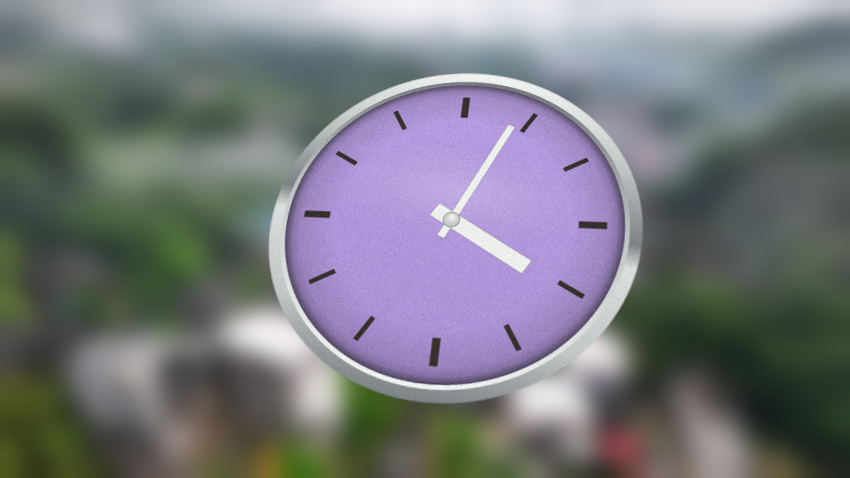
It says 4 h 04 min
